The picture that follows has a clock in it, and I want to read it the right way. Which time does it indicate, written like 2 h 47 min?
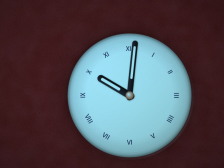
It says 10 h 01 min
